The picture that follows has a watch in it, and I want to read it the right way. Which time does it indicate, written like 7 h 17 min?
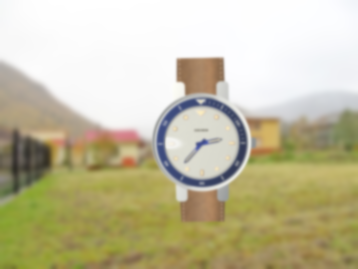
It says 2 h 37 min
